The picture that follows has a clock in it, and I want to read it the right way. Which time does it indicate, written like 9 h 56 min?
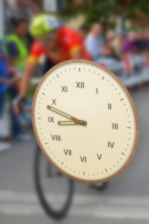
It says 8 h 48 min
